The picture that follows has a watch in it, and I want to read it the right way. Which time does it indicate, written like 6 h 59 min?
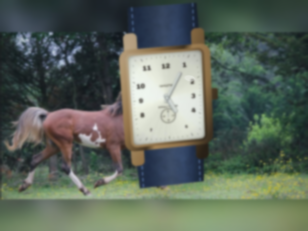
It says 5 h 05 min
